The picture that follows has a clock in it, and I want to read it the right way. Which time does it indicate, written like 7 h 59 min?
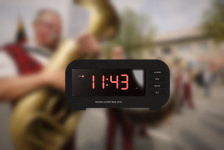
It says 11 h 43 min
